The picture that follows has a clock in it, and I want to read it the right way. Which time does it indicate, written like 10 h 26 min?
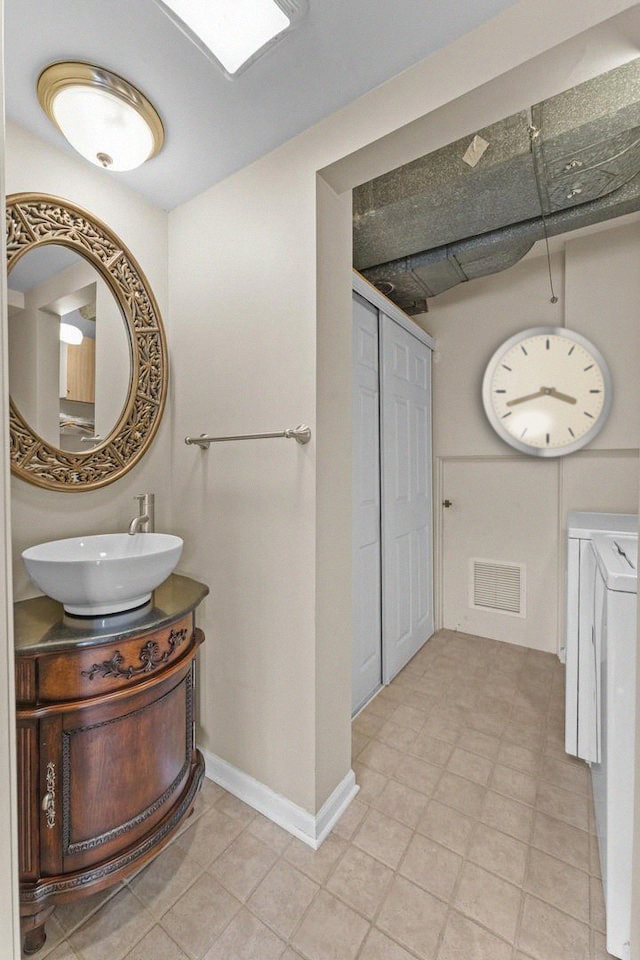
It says 3 h 42 min
